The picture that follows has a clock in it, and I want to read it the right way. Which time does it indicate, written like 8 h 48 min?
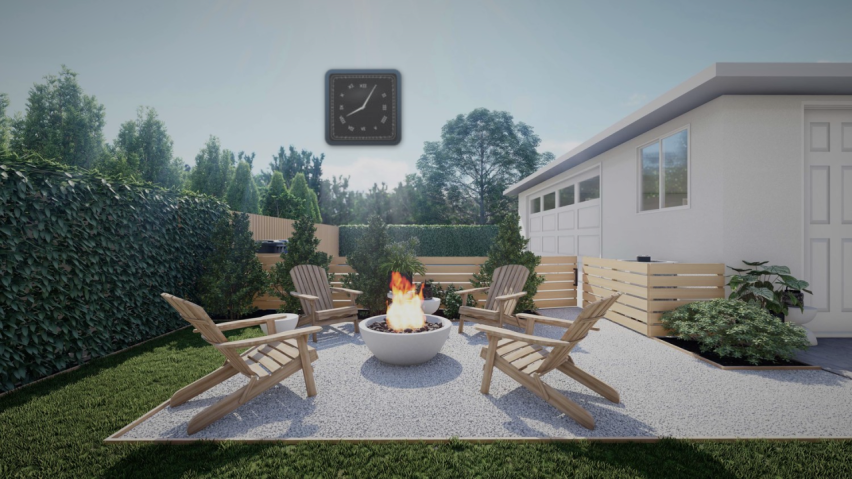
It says 8 h 05 min
